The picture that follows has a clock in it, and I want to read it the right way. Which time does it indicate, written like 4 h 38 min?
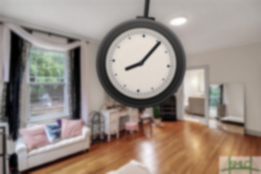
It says 8 h 06 min
